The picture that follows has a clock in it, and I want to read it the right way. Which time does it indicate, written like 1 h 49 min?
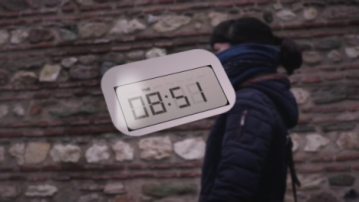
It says 8 h 51 min
